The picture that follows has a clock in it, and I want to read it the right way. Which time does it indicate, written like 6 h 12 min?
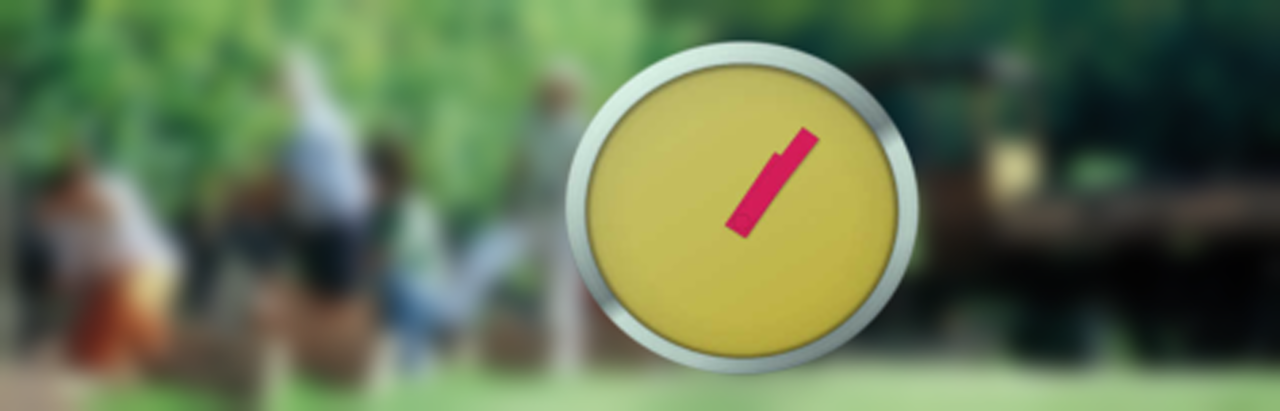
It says 1 h 06 min
